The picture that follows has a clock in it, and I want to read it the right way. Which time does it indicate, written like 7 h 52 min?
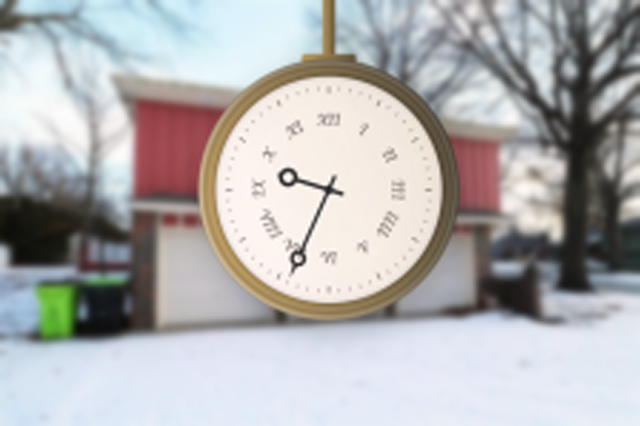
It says 9 h 34 min
